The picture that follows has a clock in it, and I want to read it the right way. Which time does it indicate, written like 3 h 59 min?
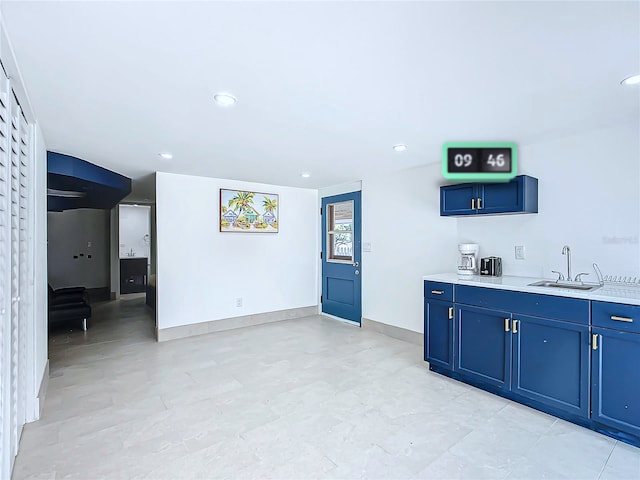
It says 9 h 46 min
